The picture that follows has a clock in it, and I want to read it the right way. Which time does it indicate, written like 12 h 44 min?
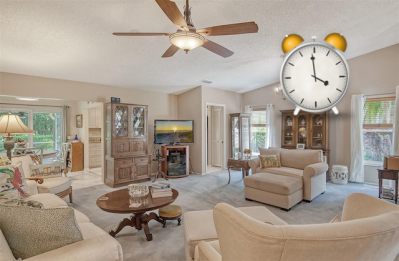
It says 3 h 59 min
